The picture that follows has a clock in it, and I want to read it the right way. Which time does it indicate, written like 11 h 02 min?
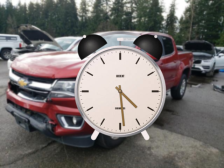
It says 4 h 29 min
